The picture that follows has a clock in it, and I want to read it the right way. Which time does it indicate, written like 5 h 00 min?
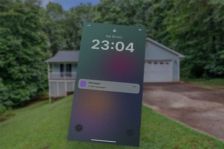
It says 23 h 04 min
